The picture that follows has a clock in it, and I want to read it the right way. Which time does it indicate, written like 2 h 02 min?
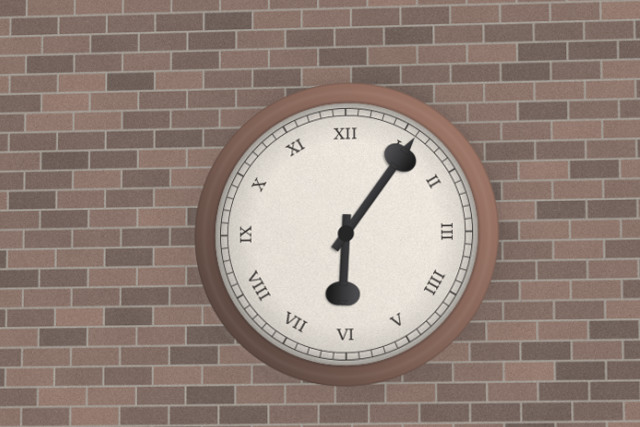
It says 6 h 06 min
